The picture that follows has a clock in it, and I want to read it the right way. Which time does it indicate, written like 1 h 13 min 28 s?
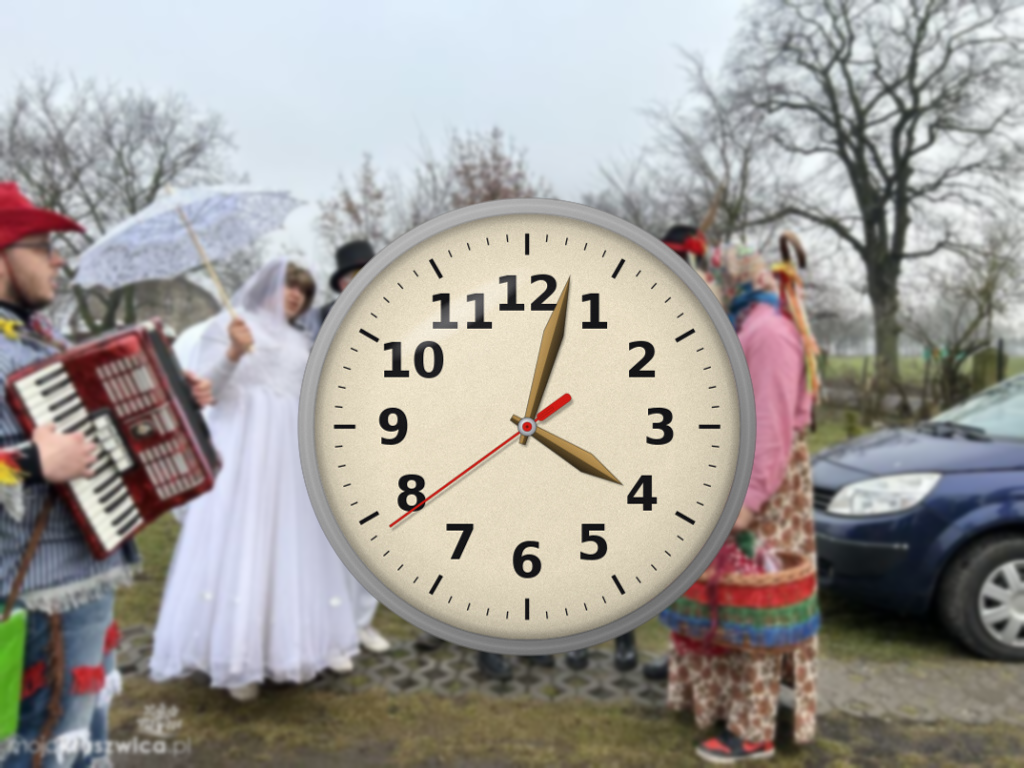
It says 4 h 02 min 39 s
